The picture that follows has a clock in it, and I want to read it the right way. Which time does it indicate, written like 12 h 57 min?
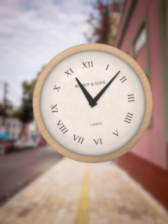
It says 11 h 08 min
